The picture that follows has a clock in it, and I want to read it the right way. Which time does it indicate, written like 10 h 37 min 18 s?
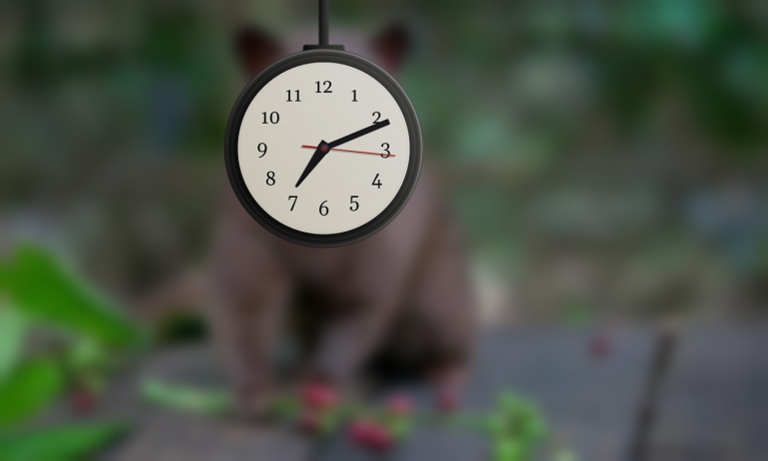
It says 7 h 11 min 16 s
